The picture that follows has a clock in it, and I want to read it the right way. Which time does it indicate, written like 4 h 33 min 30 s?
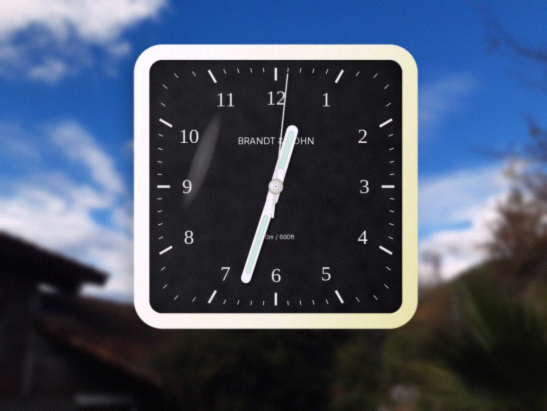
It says 12 h 33 min 01 s
